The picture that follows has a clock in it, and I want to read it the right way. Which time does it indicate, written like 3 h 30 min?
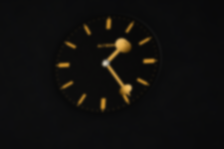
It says 1 h 24 min
